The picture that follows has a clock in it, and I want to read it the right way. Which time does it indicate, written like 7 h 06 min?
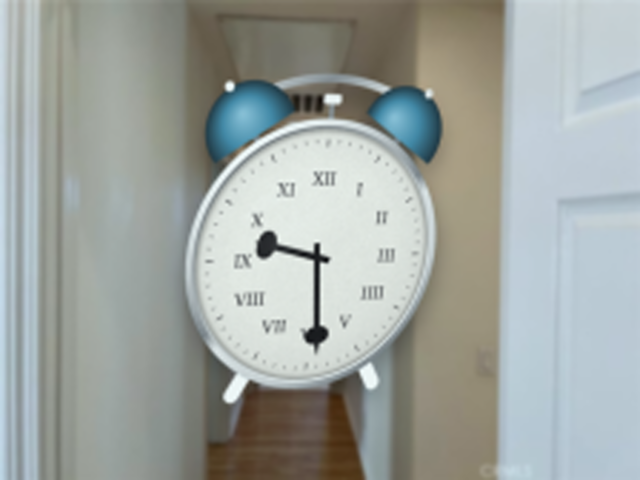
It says 9 h 29 min
